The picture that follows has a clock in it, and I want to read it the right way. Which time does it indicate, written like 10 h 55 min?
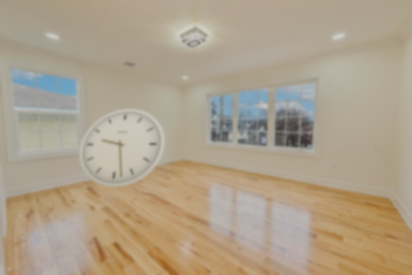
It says 9 h 28 min
